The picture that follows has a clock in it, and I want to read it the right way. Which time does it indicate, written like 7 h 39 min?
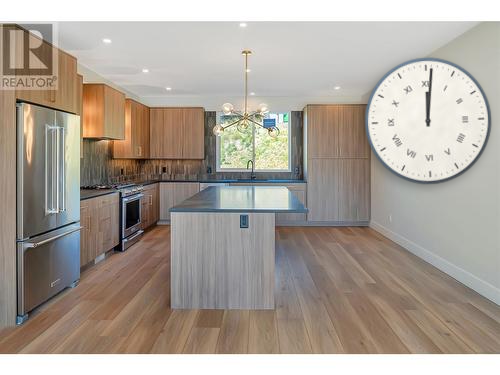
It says 12 h 01 min
